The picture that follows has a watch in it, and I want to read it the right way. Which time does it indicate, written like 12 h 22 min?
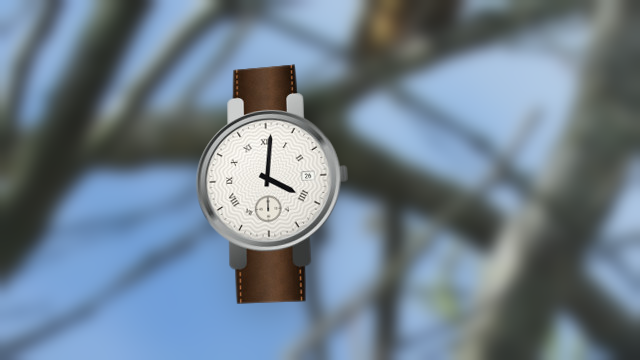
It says 4 h 01 min
